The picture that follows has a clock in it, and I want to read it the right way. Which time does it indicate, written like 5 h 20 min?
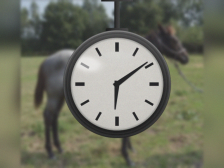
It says 6 h 09 min
